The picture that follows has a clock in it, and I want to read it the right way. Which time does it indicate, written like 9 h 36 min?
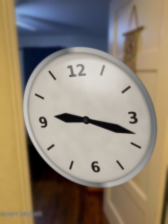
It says 9 h 18 min
